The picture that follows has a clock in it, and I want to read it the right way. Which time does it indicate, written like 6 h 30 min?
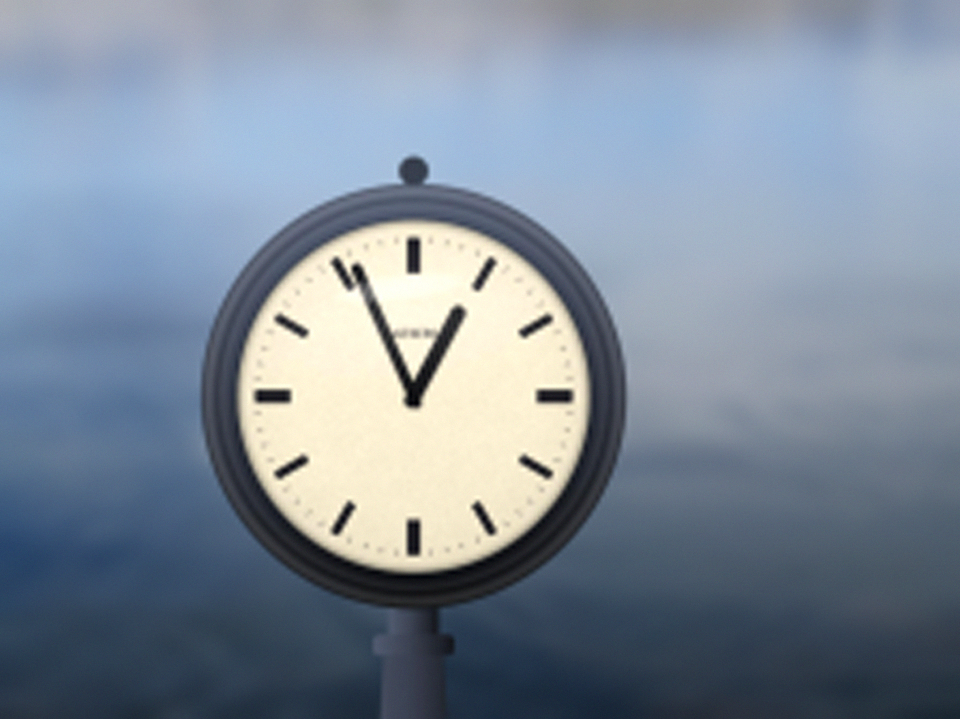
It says 12 h 56 min
